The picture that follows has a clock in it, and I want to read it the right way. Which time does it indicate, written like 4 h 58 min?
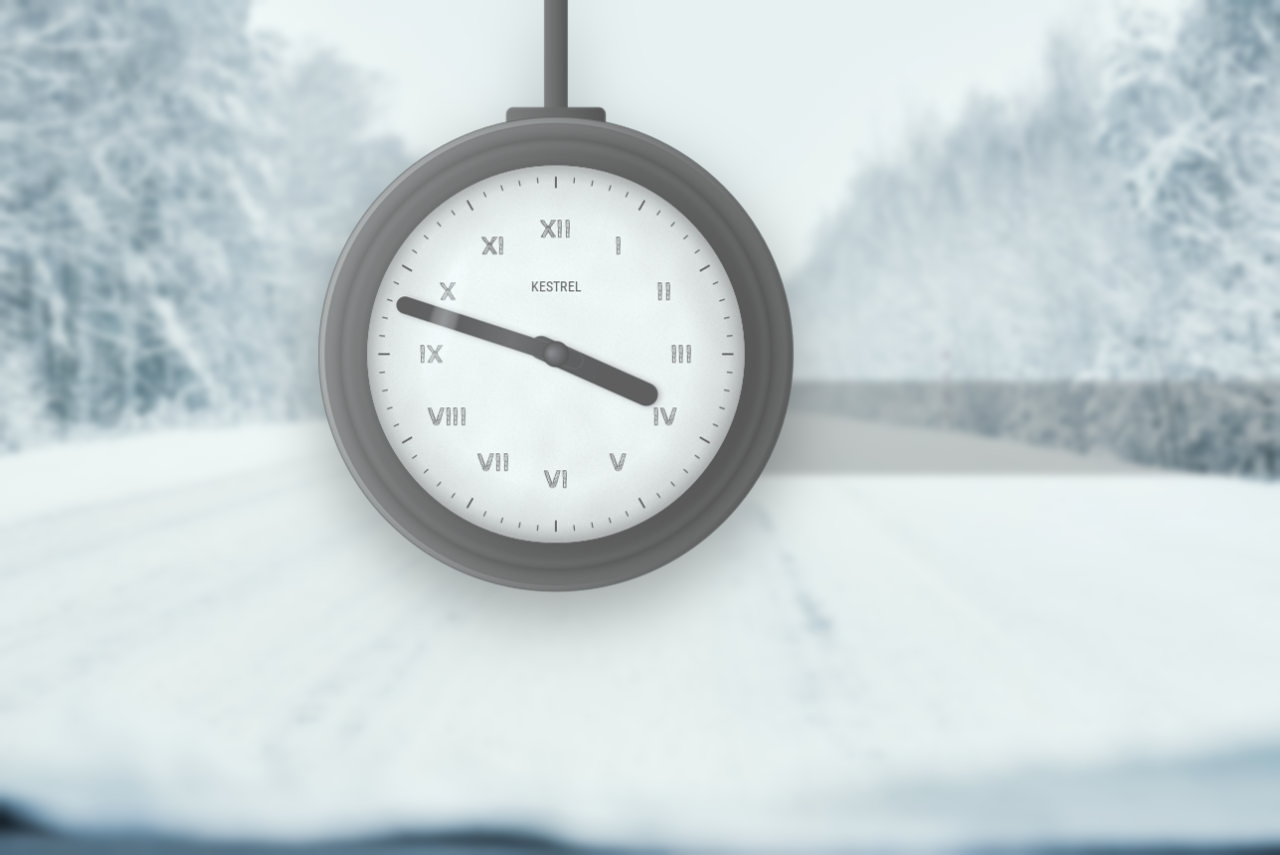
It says 3 h 48 min
